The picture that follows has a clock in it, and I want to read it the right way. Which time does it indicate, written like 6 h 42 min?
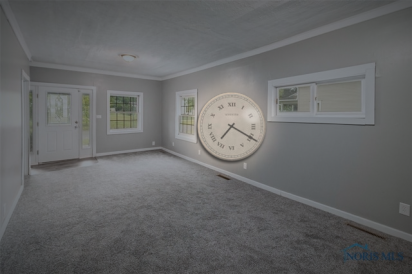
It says 7 h 20 min
